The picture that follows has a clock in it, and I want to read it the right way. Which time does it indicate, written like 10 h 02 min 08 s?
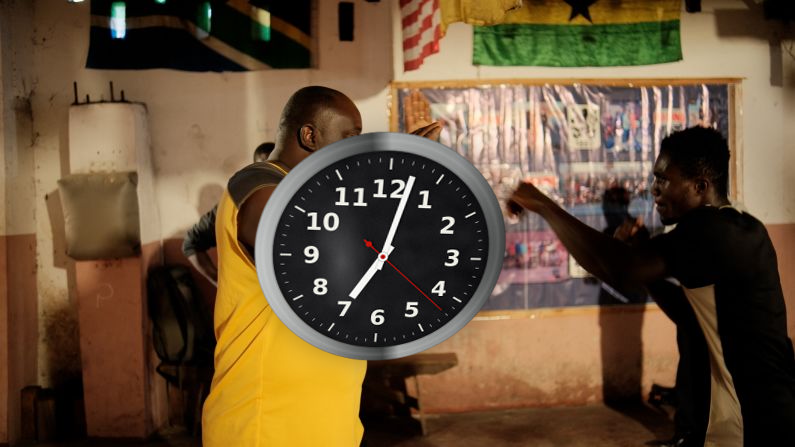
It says 7 h 02 min 22 s
